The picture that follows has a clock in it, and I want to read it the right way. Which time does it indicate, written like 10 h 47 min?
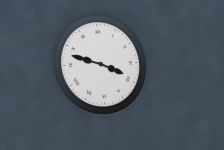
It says 3 h 48 min
